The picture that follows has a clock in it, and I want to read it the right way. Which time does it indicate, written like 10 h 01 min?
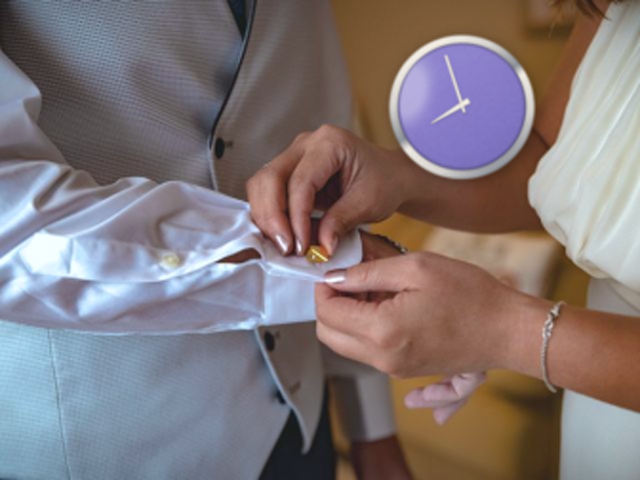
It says 7 h 57 min
